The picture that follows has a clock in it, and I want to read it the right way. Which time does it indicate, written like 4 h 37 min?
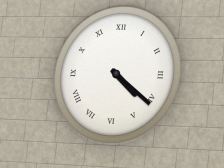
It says 4 h 21 min
